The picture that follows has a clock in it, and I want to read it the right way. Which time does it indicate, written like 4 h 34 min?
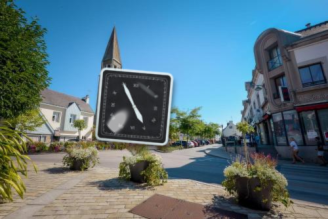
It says 4 h 55 min
